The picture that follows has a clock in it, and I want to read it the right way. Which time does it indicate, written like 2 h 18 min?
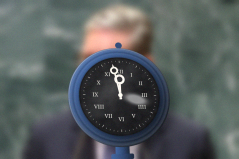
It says 11 h 58 min
